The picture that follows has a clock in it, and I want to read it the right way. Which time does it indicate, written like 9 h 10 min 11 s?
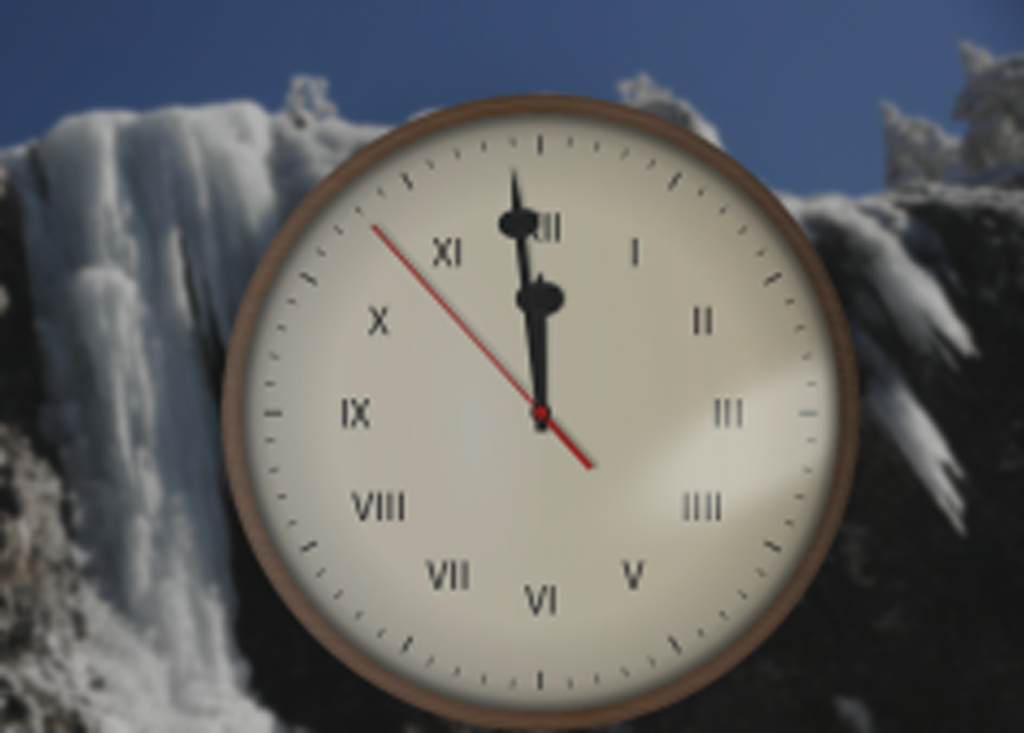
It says 11 h 58 min 53 s
